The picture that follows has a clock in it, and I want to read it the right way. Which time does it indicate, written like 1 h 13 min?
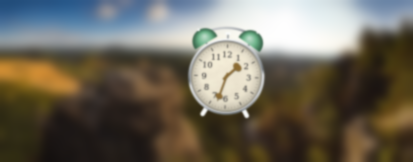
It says 1 h 33 min
